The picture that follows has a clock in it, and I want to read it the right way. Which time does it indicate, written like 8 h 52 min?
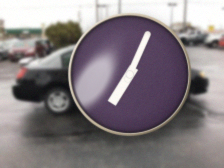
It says 7 h 04 min
